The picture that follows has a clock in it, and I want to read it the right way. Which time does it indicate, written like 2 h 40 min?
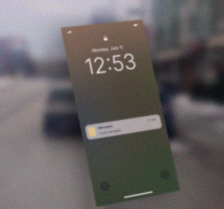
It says 12 h 53 min
